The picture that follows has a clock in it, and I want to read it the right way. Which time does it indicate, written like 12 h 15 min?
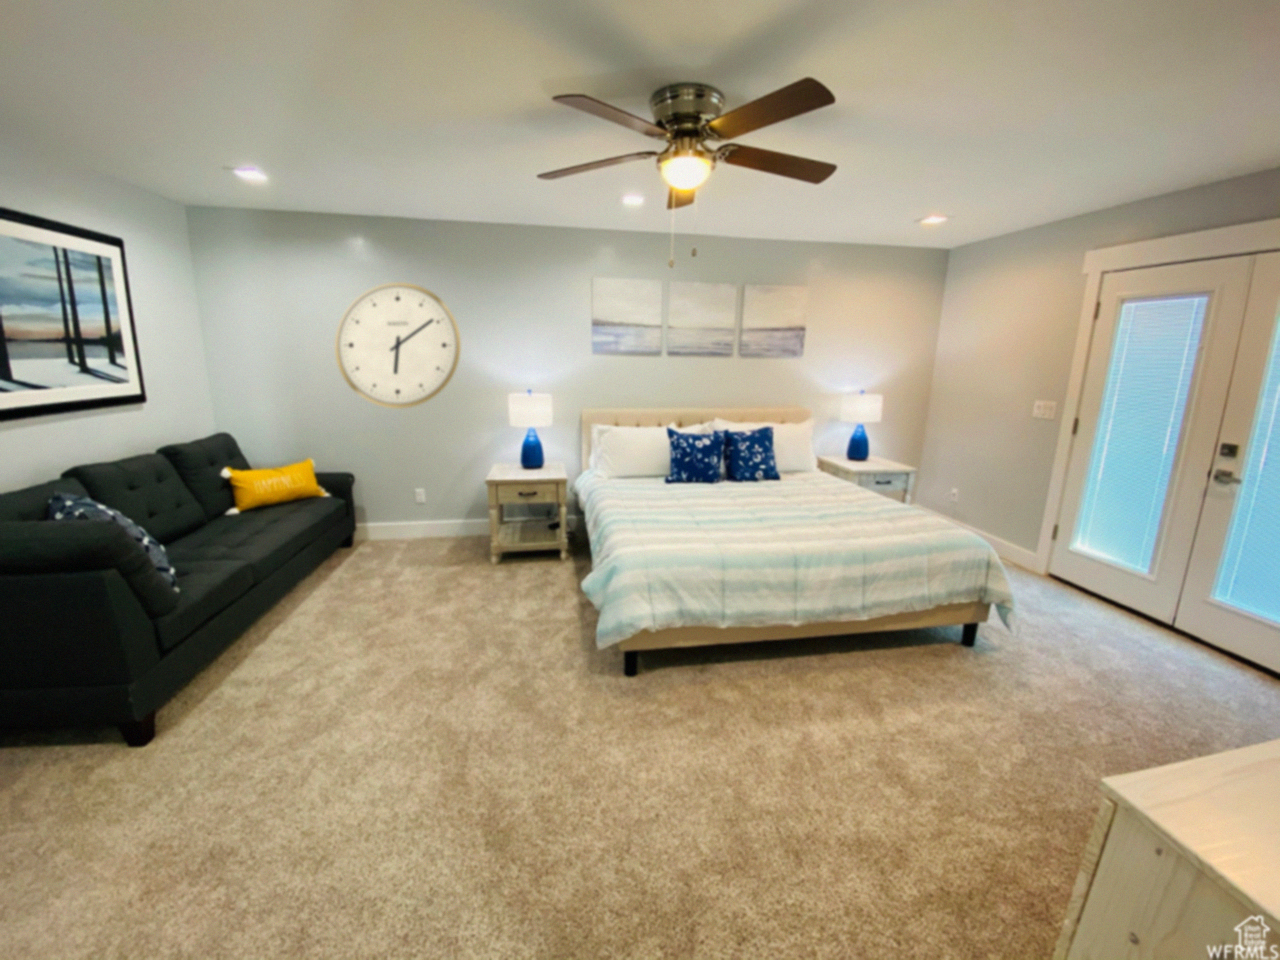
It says 6 h 09 min
